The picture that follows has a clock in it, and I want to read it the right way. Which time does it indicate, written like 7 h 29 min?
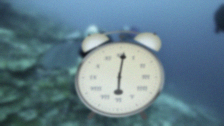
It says 6 h 01 min
